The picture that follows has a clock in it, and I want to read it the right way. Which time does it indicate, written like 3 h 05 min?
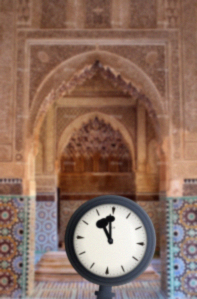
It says 10 h 59 min
